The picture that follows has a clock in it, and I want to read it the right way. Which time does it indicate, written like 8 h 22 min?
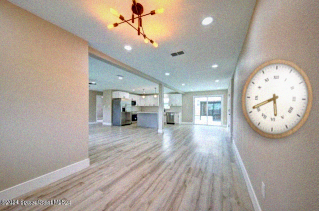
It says 5 h 41 min
